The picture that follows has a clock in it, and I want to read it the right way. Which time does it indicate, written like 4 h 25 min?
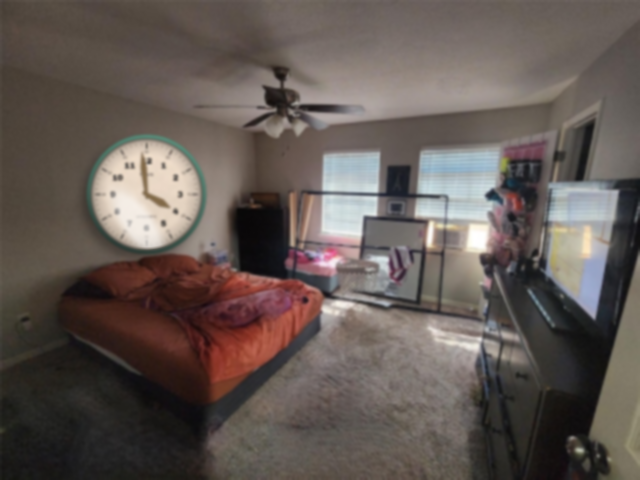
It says 3 h 59 min
